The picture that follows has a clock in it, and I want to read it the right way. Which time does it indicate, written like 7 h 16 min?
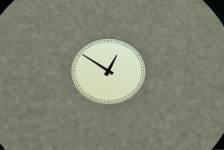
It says 12 h 51 min
